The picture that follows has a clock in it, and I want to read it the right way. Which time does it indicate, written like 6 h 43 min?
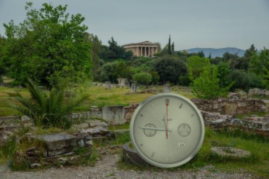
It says 11 h 46 min
